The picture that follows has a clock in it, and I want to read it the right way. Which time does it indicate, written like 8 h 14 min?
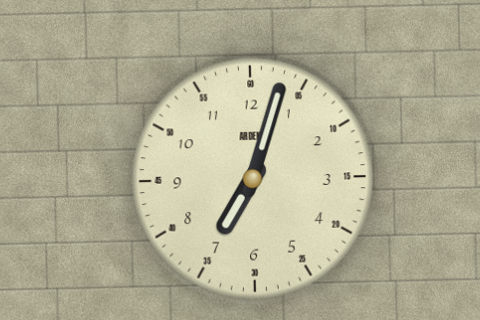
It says 7 h 03 min
